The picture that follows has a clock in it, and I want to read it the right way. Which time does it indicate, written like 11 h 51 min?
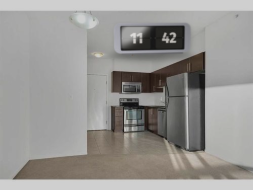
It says 11 h 42 min
